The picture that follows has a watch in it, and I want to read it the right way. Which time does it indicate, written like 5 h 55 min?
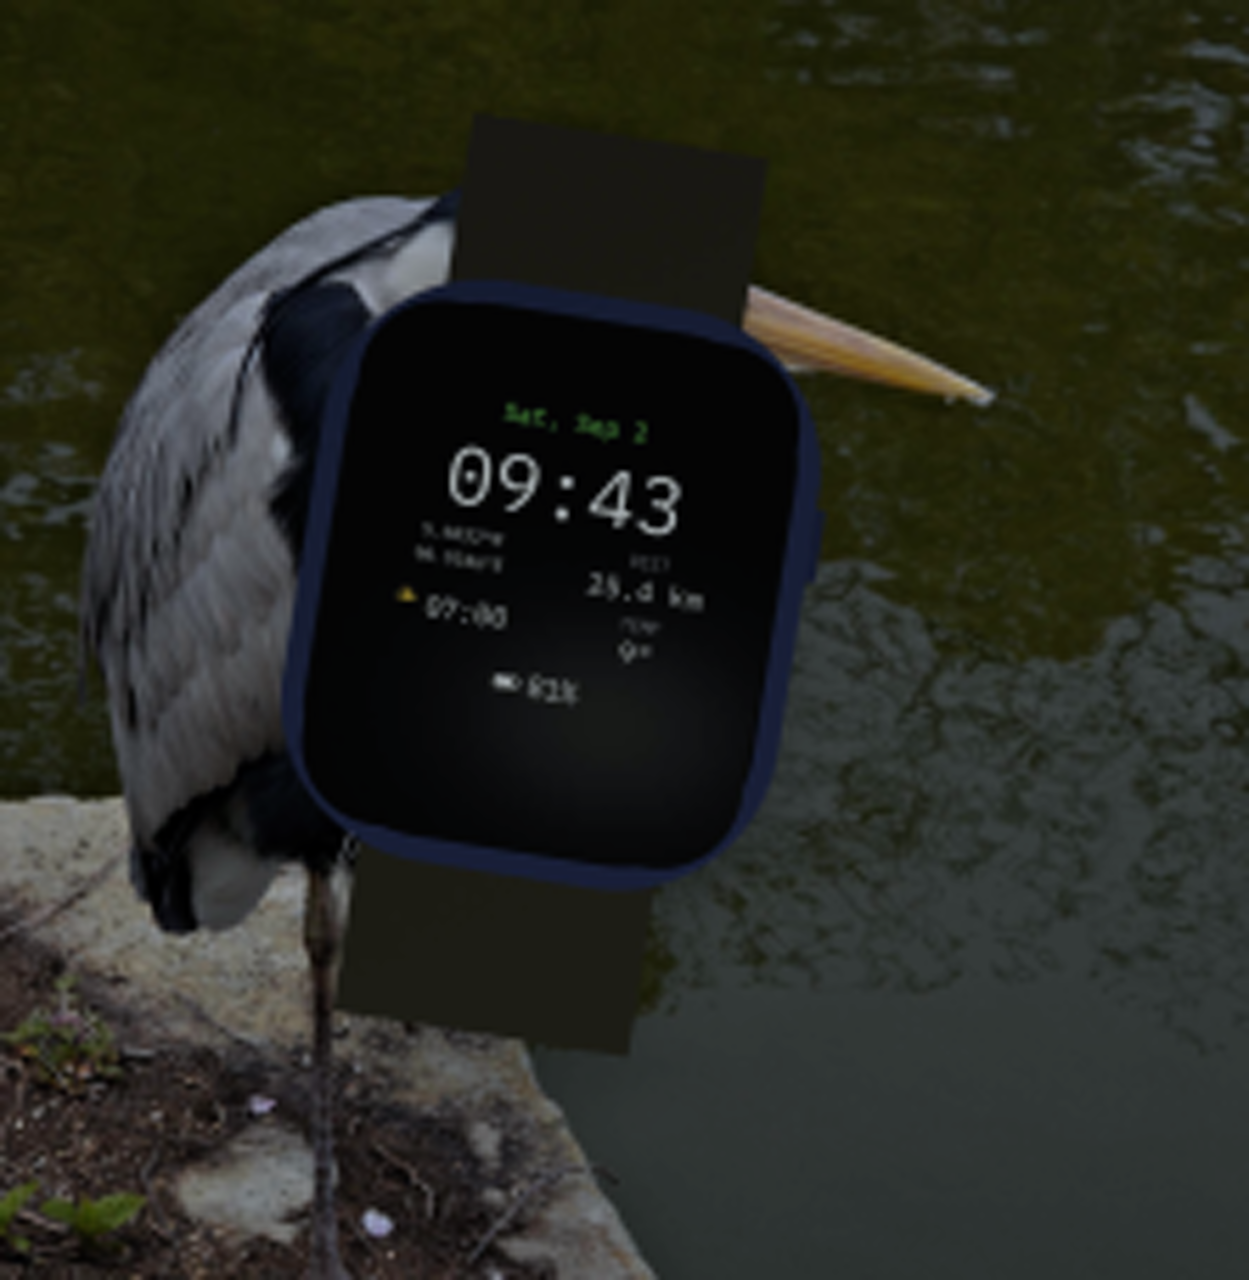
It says 9 h 43 min
